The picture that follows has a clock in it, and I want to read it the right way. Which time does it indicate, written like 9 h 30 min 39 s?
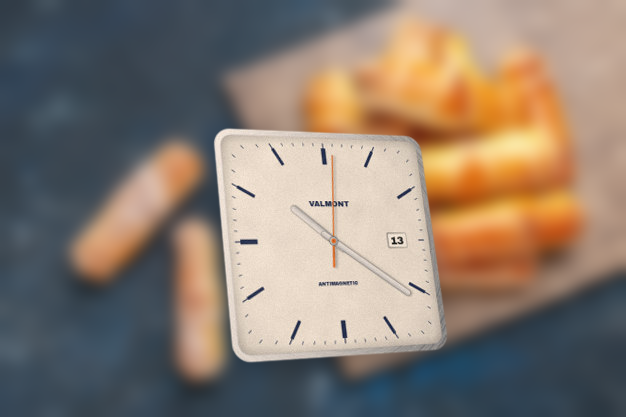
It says 10 h 21 min 01 s
